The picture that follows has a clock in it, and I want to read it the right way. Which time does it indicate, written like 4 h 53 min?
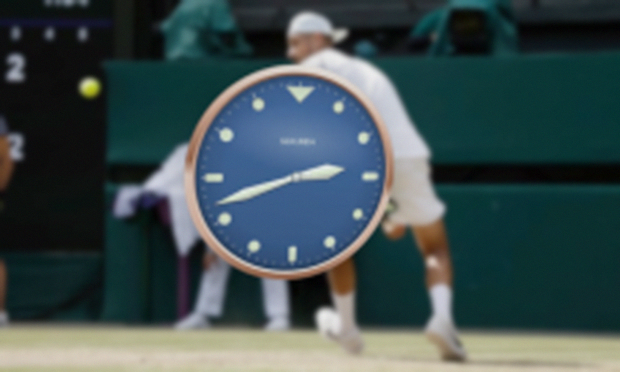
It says 2 h 42 min
